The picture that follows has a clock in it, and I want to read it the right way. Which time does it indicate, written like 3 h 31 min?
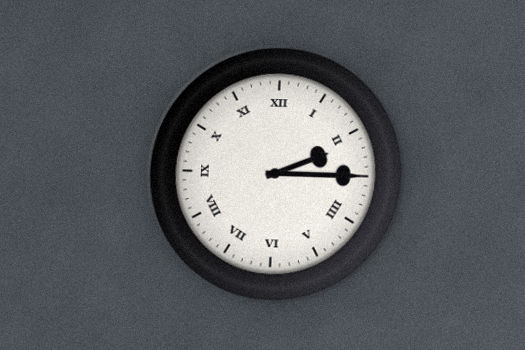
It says 2 h 15 min
